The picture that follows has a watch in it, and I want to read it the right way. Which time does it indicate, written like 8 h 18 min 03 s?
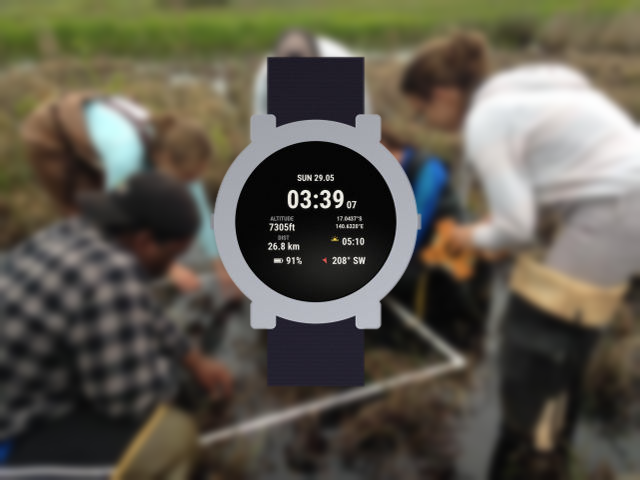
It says 3 h 39 min 07 s
